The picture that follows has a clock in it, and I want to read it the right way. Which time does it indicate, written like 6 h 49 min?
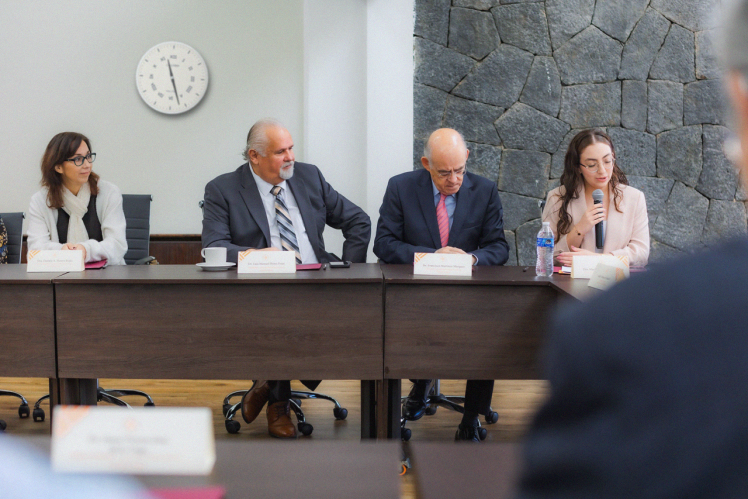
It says 11 h 27 min
